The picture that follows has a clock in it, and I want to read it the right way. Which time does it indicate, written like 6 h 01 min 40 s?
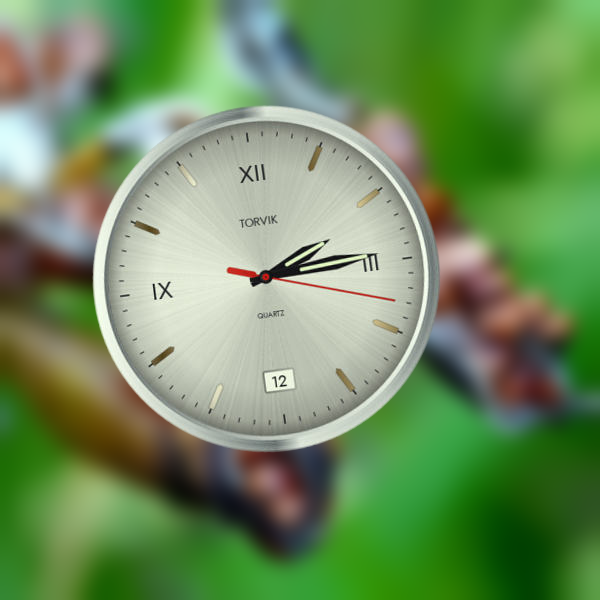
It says 2 h 14 min 18 s
